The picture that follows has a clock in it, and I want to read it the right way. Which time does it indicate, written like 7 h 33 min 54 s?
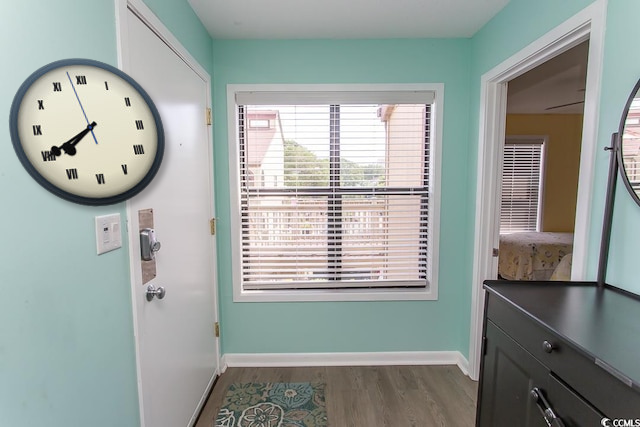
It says 7 h 39 min 58 s
